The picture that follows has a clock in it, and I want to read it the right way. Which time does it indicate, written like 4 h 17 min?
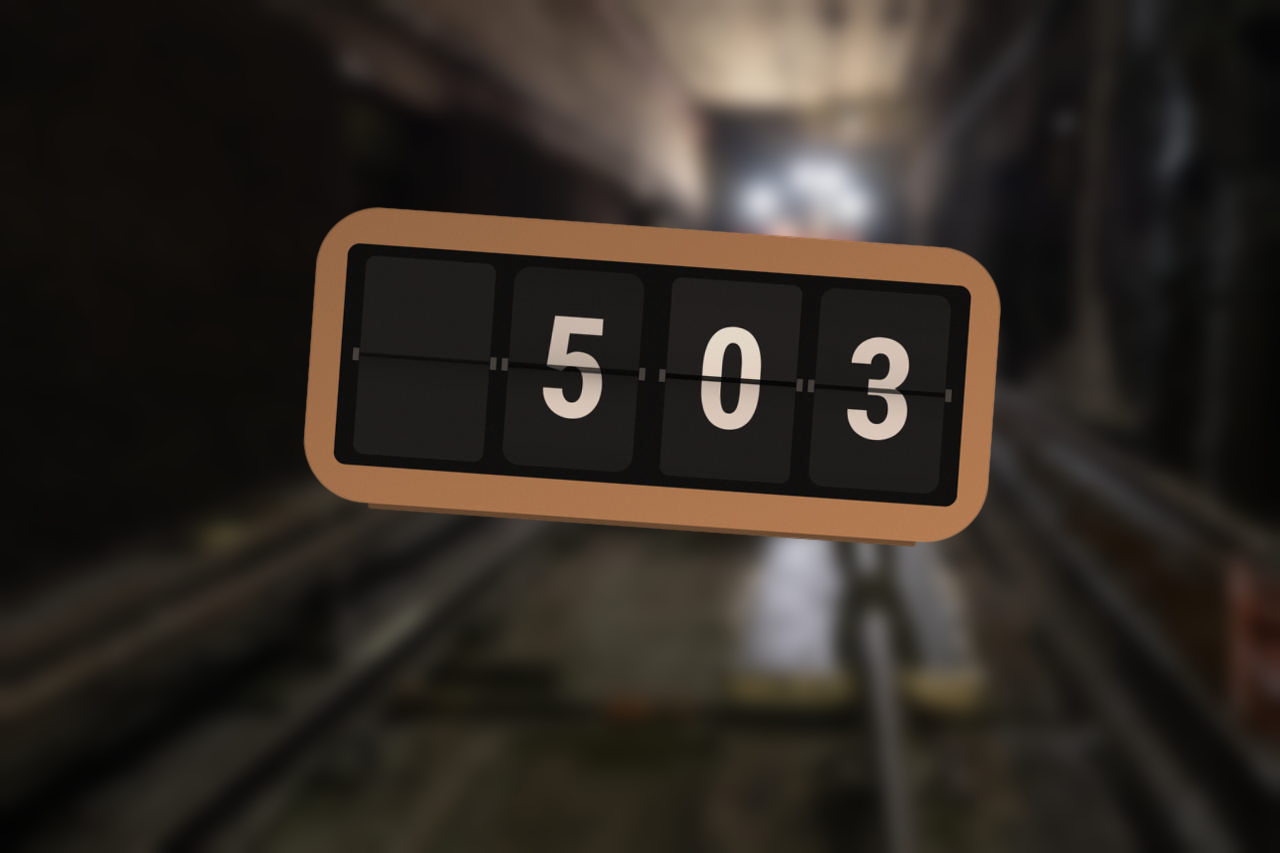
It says 5 h 03 min
